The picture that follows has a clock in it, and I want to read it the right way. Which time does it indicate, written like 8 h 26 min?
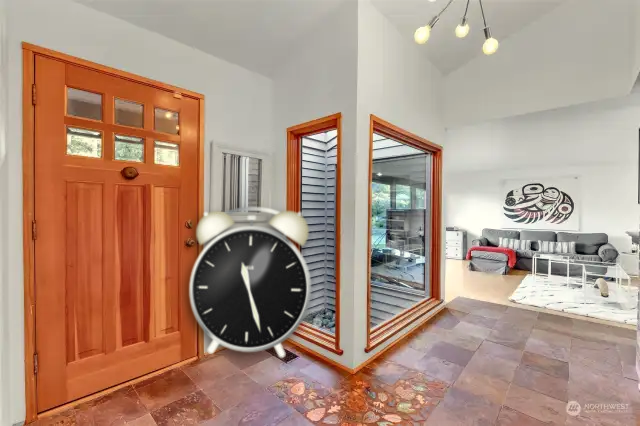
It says 11 h 27 min
